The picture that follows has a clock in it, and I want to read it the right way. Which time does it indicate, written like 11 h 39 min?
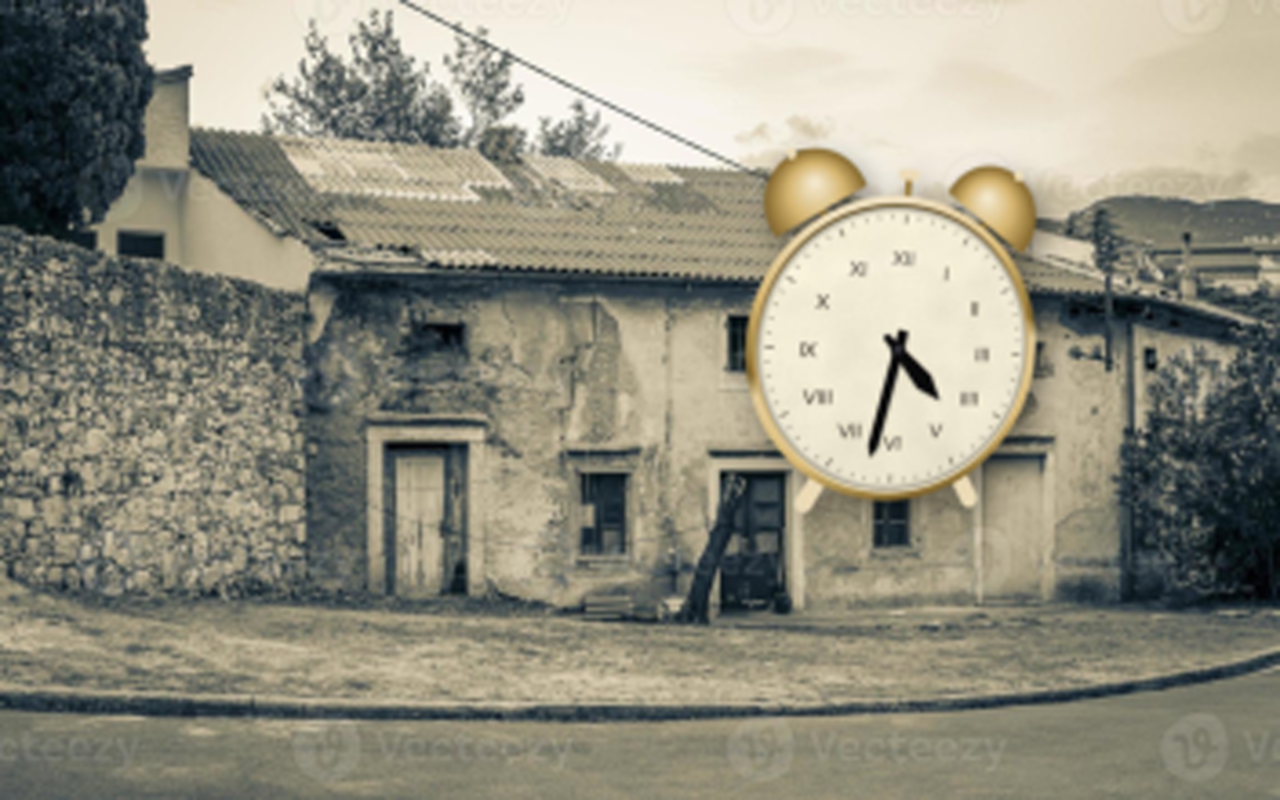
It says 4 h 32 min
